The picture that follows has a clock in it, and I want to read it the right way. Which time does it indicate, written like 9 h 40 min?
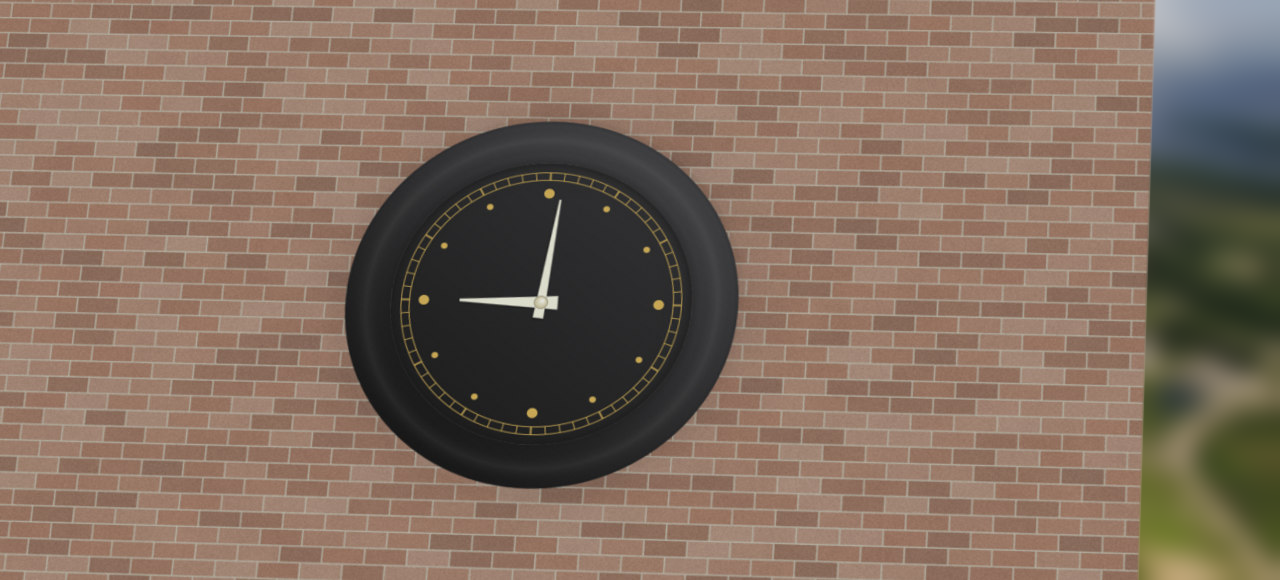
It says 9 h 01 min
